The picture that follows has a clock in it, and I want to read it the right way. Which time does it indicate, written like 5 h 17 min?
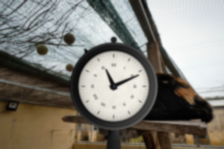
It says 11 h 11 min
